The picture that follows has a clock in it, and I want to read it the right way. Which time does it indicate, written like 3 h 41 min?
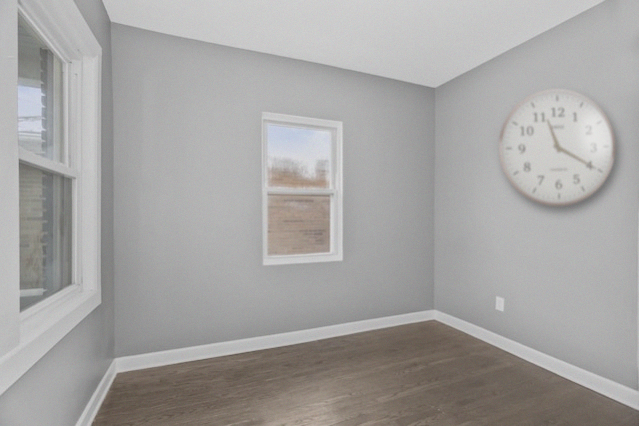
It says 11 h 20 min
